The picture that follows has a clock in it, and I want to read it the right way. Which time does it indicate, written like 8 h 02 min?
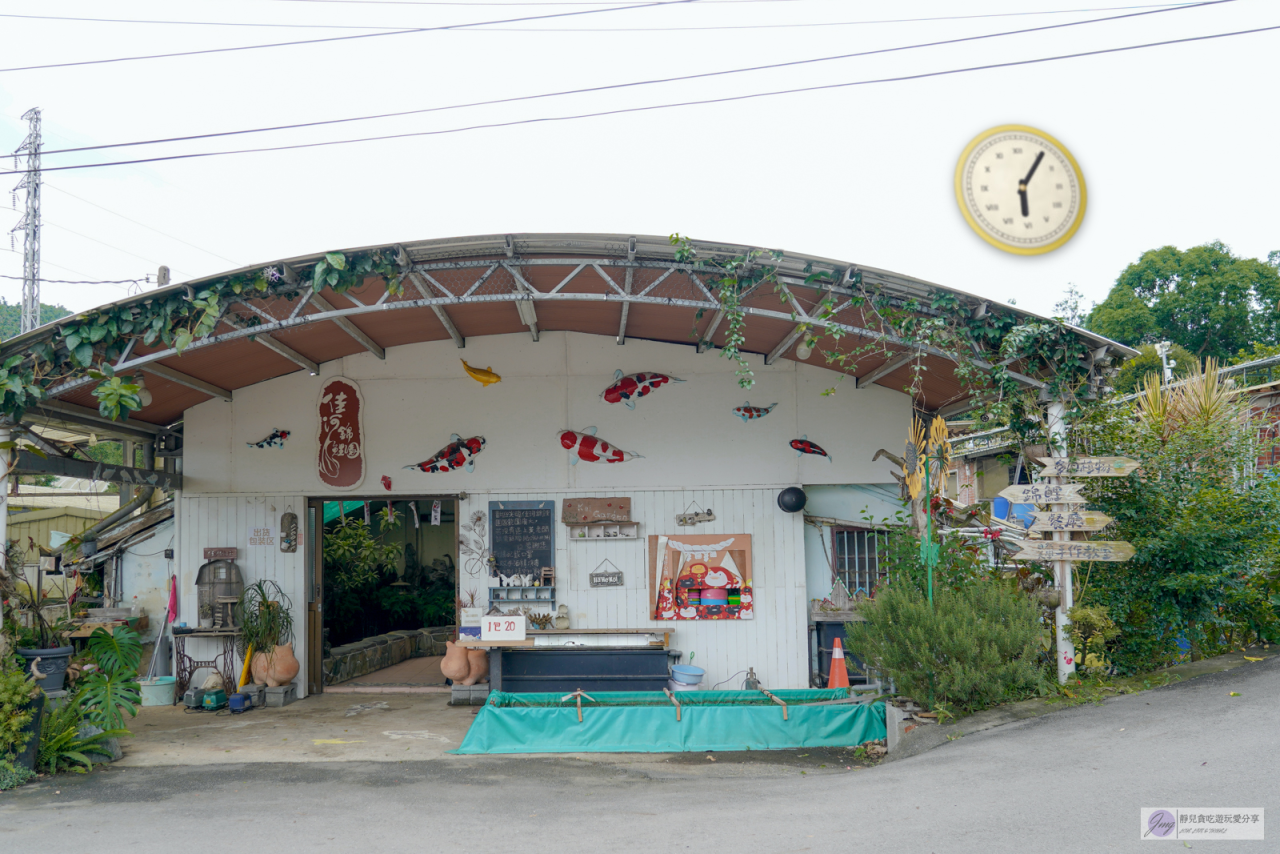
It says 6 h 06 min
